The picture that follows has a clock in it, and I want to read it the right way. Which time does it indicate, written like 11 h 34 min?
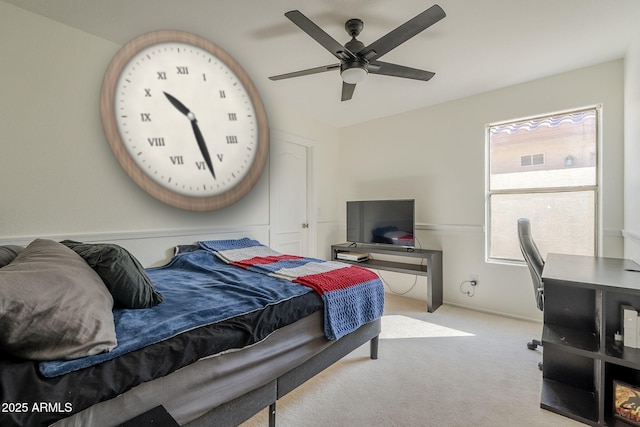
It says 10 h 28 min
